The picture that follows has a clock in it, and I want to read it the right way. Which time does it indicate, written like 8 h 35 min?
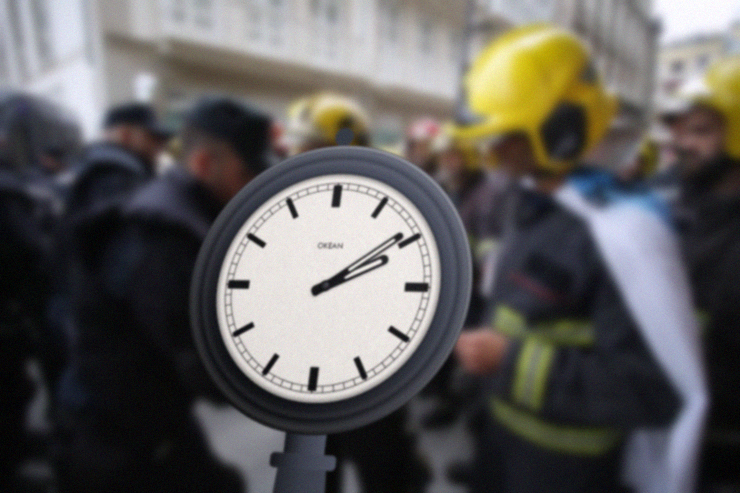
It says 2 h 09 min
